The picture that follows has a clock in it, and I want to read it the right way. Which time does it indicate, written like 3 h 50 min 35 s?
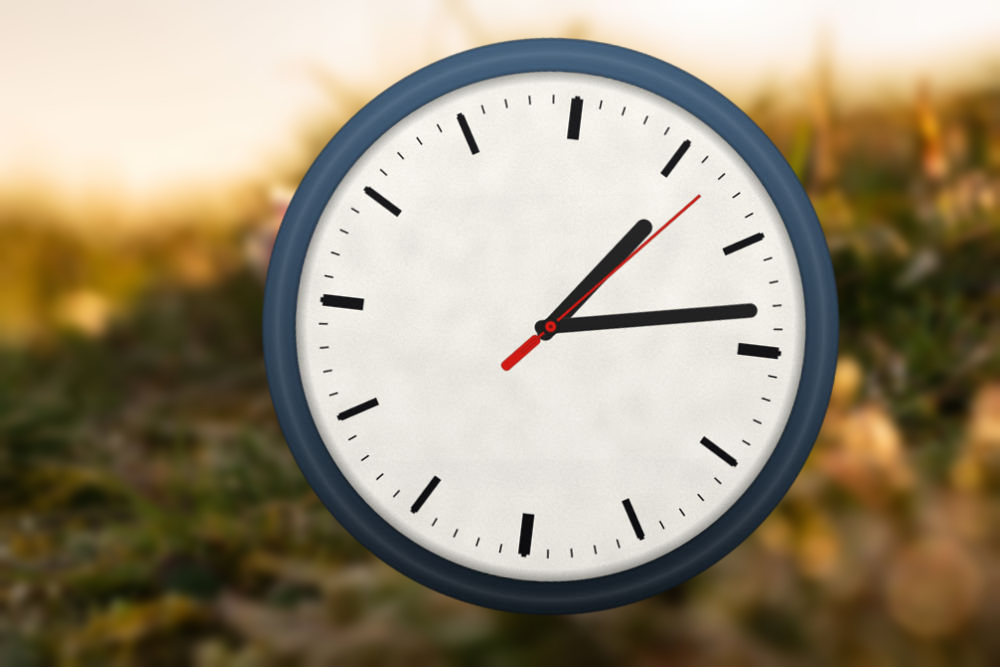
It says 1 h 13 min 07 s
